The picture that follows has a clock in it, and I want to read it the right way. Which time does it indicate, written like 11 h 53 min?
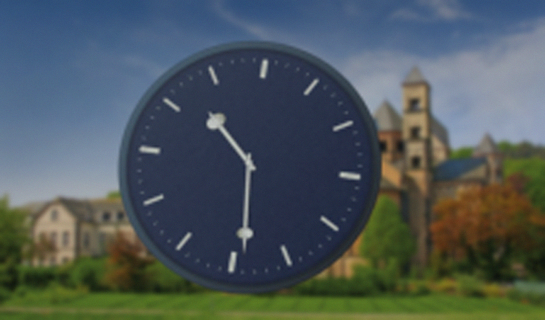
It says 10 h 29 min
